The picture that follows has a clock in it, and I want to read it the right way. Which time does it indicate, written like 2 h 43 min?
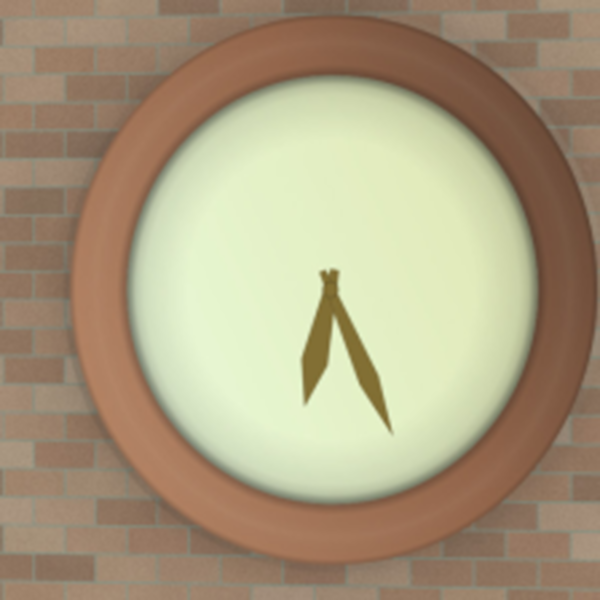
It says 6 h 26 min
